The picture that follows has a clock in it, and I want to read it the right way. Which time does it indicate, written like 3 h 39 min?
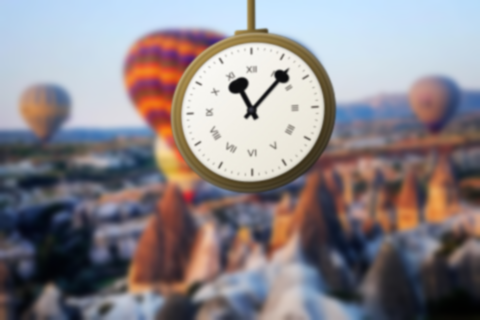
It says 11 h 07 min
